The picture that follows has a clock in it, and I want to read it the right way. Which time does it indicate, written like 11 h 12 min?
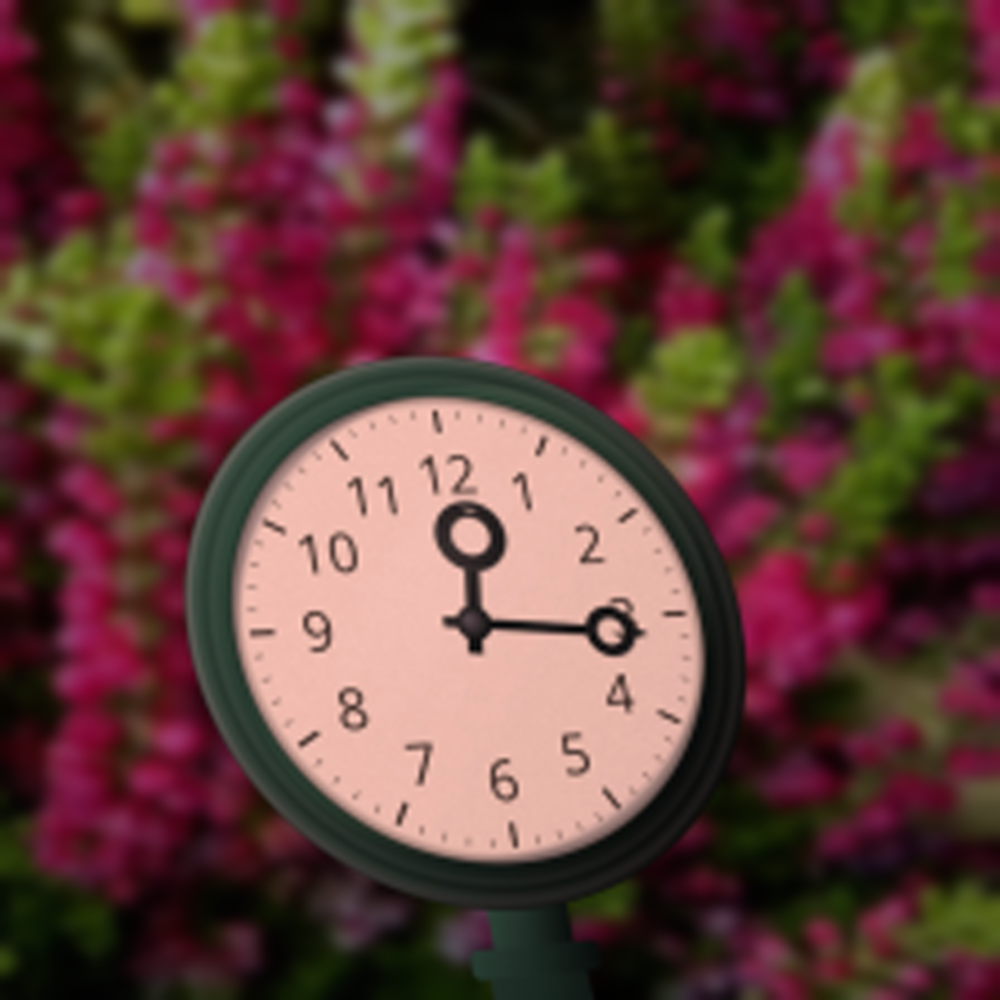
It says 12 h 16 min
